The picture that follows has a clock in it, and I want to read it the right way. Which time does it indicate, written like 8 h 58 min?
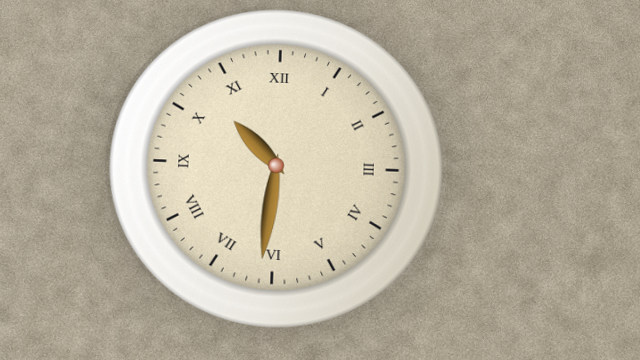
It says 10 h 31 min
